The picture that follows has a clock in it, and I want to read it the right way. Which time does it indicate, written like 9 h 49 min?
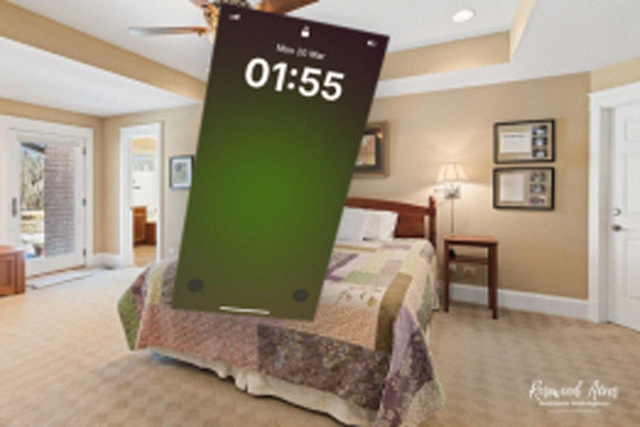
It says 1 h 55 min
